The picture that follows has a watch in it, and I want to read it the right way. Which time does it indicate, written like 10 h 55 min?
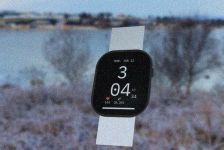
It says 3 h 04 min
